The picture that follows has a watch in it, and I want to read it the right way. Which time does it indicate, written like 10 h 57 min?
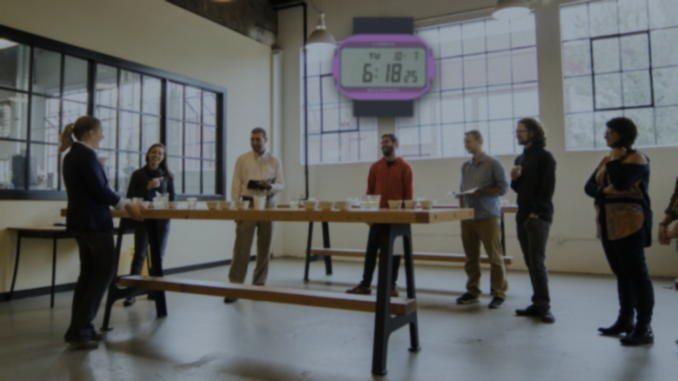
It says 6 h 18 min
